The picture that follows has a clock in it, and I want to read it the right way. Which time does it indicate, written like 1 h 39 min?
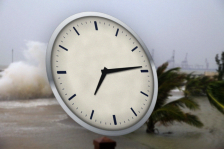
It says 7 h 14 min
